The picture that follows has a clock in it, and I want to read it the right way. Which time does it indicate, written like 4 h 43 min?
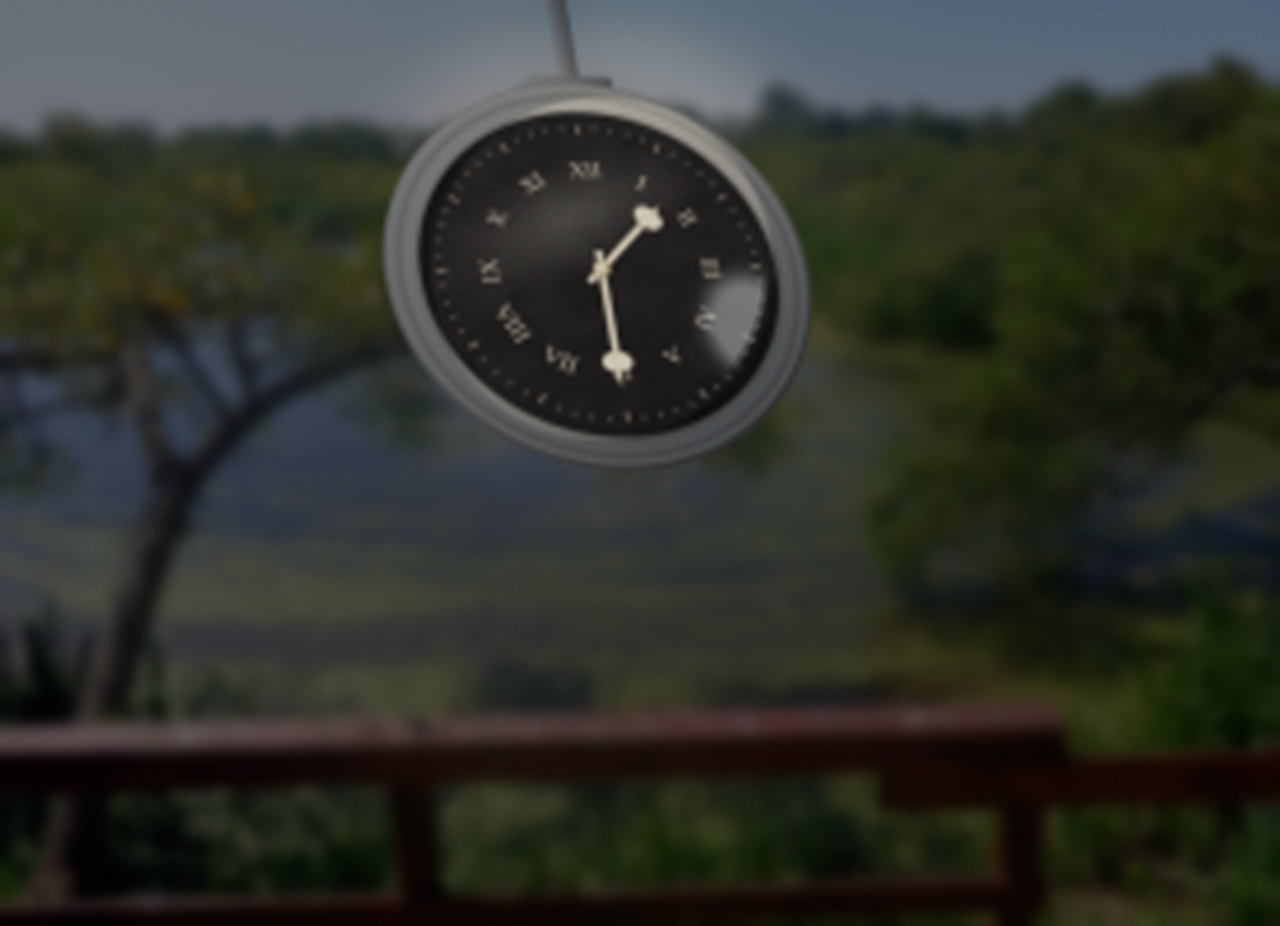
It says 1 h 30 min
